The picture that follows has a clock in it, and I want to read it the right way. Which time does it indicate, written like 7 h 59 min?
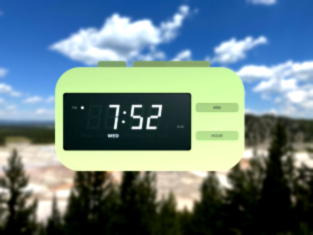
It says 7 h 52 min
